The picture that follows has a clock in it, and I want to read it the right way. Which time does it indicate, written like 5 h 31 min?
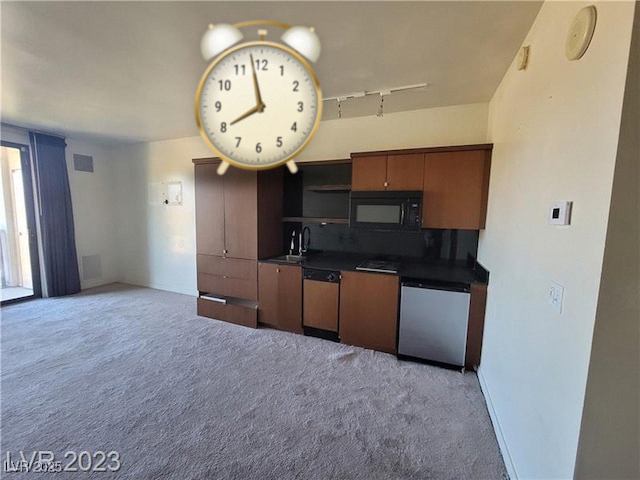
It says 7 h 58 min
